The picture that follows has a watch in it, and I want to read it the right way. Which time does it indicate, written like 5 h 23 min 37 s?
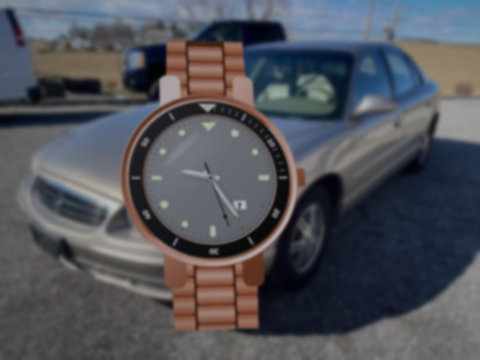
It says 9 h 24 min 27 s
